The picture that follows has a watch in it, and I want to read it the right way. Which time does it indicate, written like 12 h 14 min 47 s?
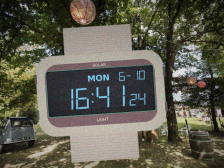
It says 16 h 41 min 24 s
